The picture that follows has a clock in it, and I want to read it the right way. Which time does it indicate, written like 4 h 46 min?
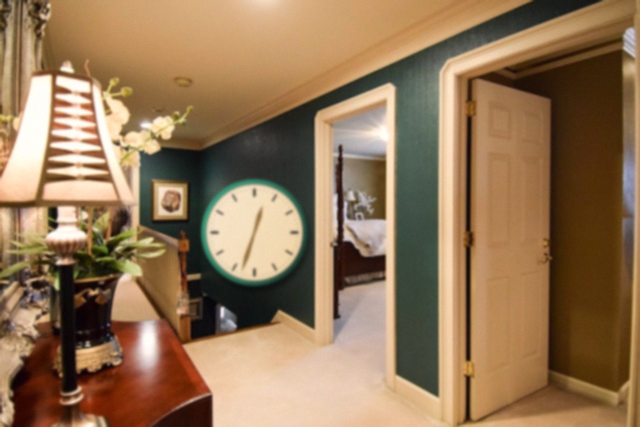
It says 12 h 33 min
